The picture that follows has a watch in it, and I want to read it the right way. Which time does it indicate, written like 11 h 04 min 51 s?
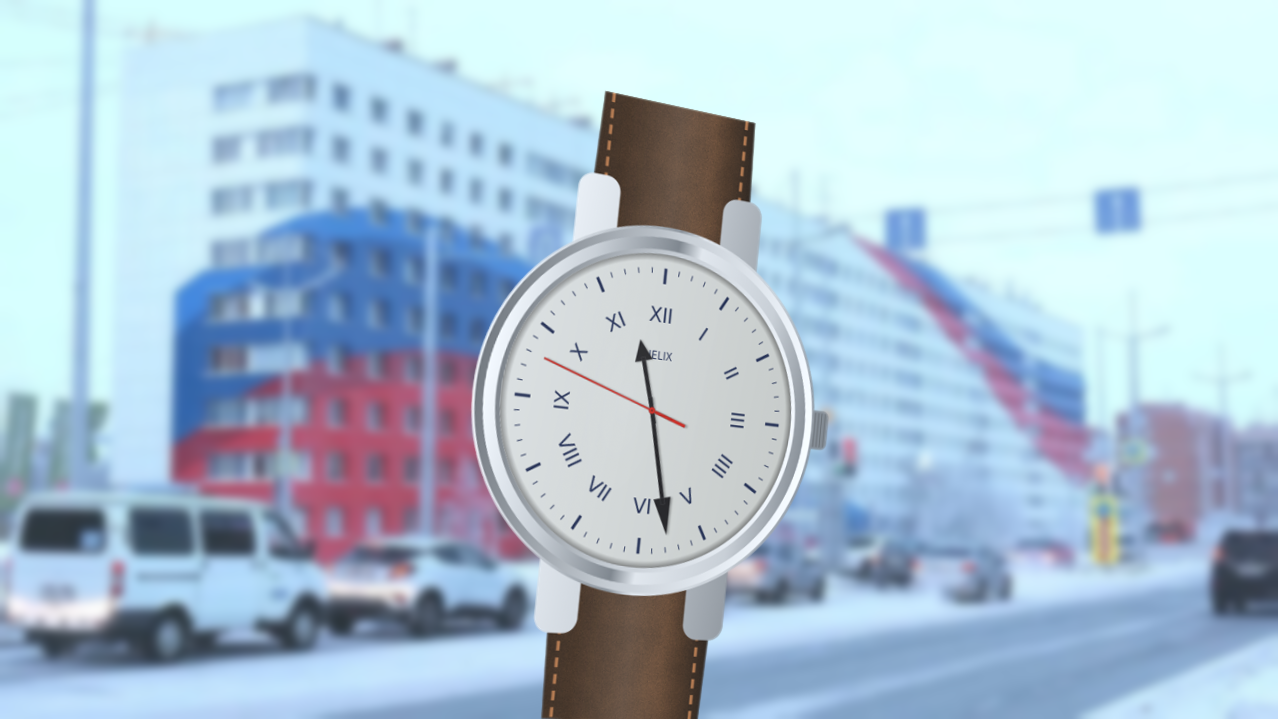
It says 11 h 27 min 48 s
